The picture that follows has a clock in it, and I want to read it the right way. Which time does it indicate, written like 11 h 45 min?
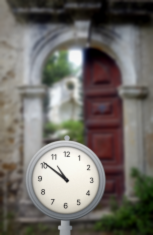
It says 10 h 51 min
